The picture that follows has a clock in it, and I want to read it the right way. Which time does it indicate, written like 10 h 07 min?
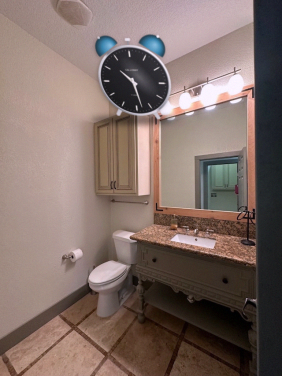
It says 10 h 28 min
